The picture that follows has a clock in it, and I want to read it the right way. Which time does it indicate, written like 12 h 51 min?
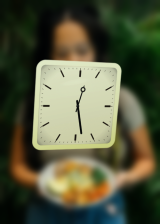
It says 12 h 28 min
